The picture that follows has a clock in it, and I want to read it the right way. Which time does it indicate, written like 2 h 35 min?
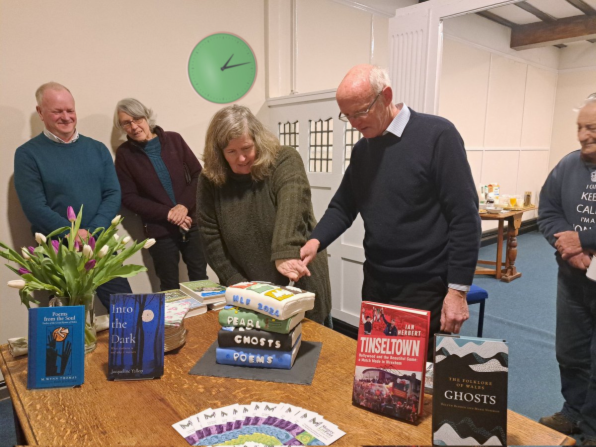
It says 1 h 13 min
